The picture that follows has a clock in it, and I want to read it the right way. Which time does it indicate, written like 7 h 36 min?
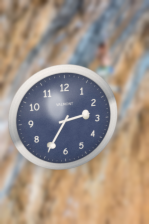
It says 2 h 35 min
